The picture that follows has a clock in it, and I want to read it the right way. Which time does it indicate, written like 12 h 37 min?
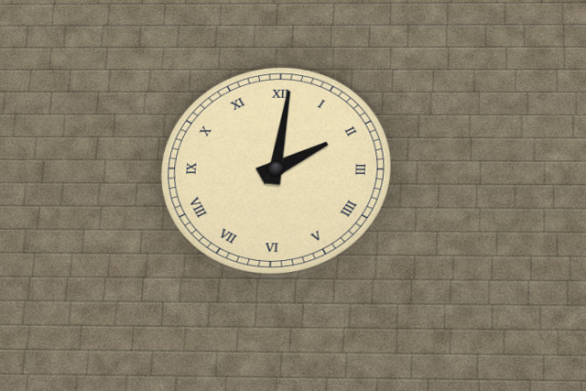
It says 2 h 01 min
